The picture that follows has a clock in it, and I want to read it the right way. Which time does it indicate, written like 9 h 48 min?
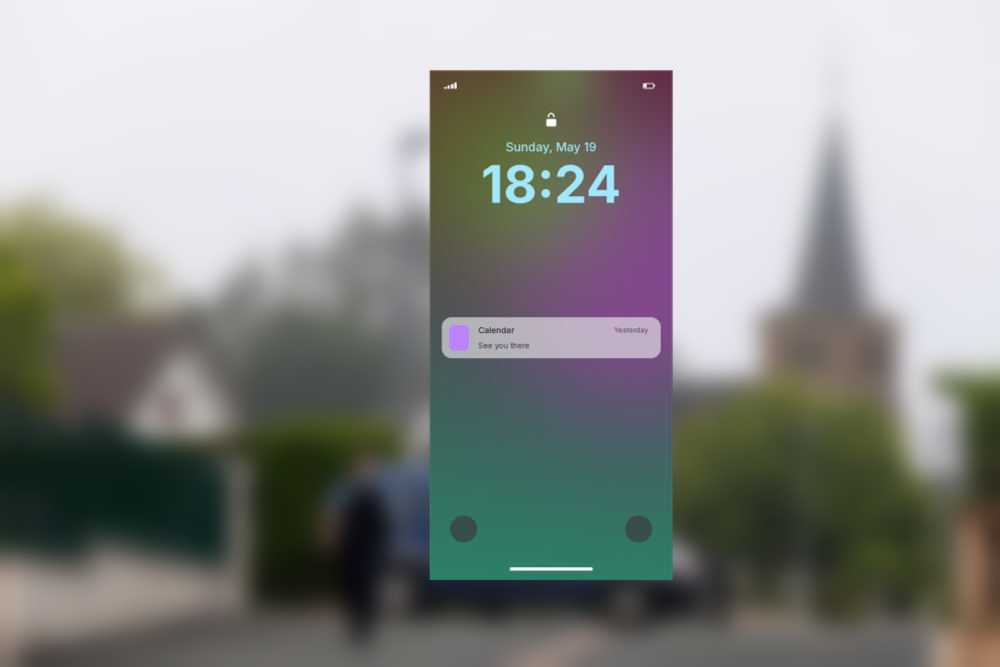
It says 18 h 24 min
